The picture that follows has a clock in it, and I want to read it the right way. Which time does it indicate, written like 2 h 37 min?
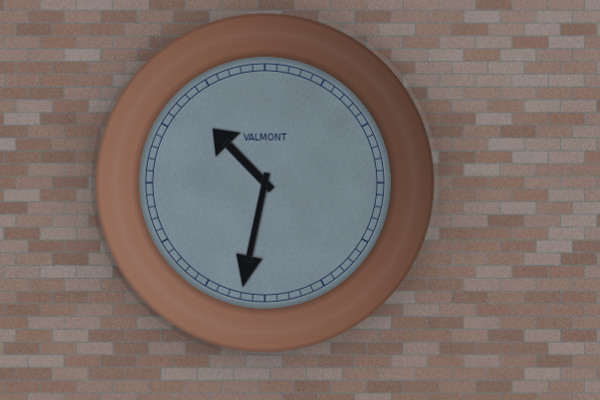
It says 10 h 32 min
